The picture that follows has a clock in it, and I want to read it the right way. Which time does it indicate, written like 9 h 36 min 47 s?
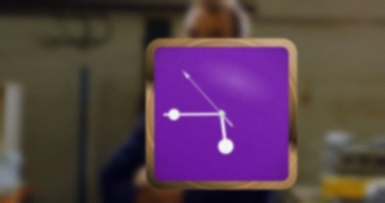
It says 5 h 44 min 53 s
